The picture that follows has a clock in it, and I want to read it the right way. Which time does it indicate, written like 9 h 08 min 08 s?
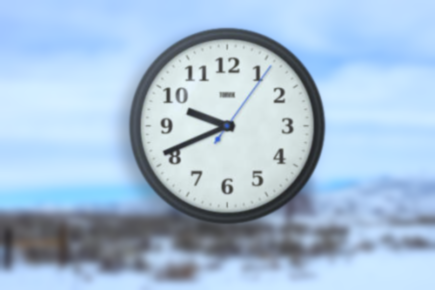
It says 9 h 41 min 06 s
